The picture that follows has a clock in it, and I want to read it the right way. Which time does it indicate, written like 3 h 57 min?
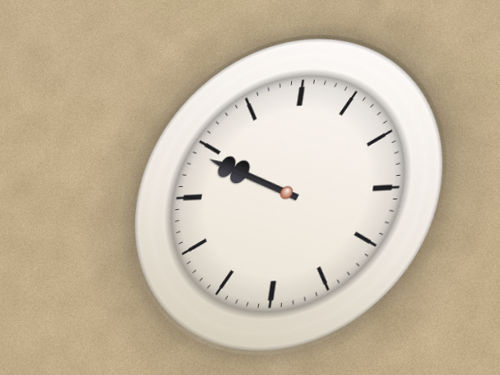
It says 9 h 49 min
